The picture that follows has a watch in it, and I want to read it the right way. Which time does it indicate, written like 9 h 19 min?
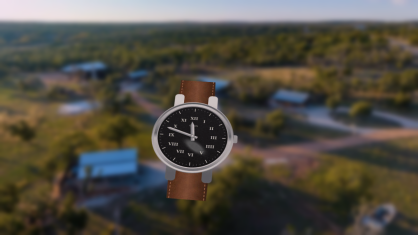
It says 11 h 48 min
